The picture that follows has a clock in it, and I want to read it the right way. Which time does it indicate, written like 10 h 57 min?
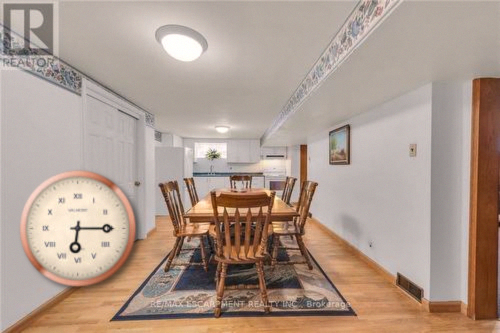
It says 6 h 15 min
